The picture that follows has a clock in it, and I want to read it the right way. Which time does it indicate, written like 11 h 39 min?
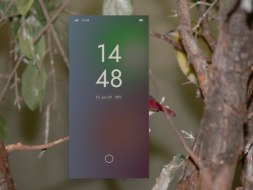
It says 14 h 48 min
